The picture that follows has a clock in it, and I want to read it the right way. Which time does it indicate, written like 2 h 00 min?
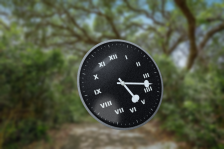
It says 5 h 18 min
